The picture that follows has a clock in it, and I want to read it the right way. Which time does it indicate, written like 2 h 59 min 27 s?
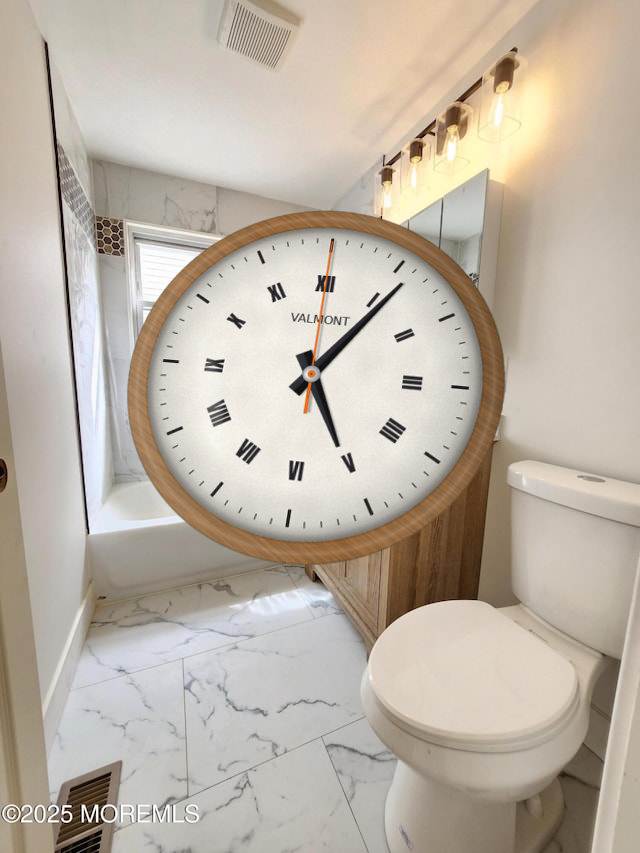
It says 5 h 06 min 00 s
